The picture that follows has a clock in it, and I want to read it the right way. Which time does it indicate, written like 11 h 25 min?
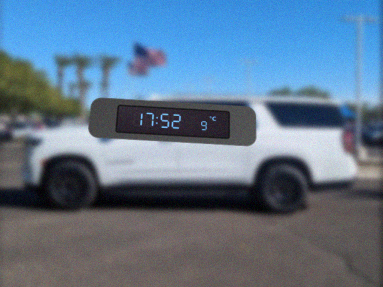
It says 17 h 52 min
